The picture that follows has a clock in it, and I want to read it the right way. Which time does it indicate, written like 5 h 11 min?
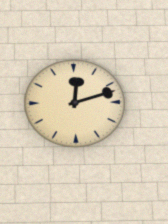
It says 12 h 12 min
